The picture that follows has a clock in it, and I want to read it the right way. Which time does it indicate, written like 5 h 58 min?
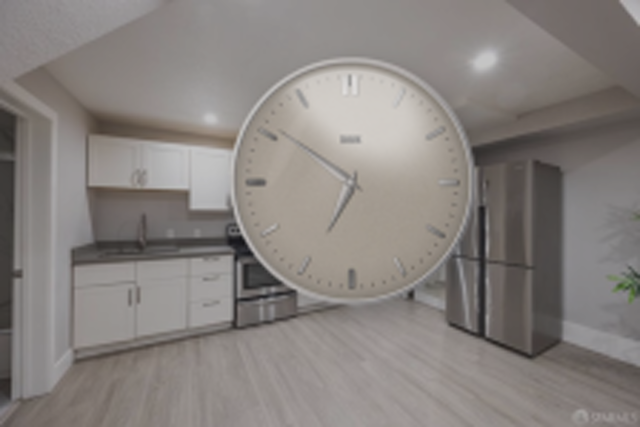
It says 6 h 51 min
